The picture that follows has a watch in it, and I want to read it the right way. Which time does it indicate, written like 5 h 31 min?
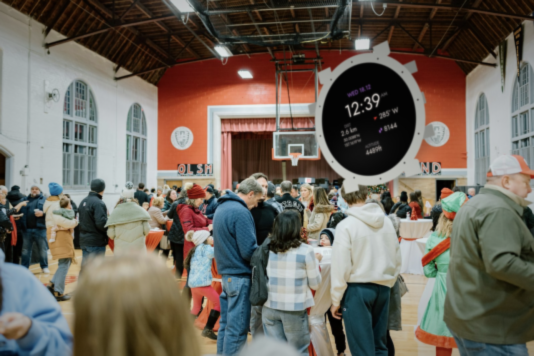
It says 12 h 39 min
